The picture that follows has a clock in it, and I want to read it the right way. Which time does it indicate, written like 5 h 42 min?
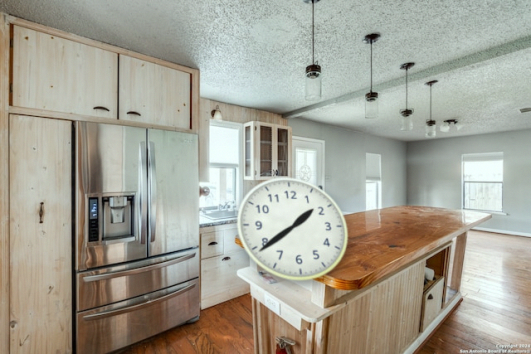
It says 1 h 39 min
